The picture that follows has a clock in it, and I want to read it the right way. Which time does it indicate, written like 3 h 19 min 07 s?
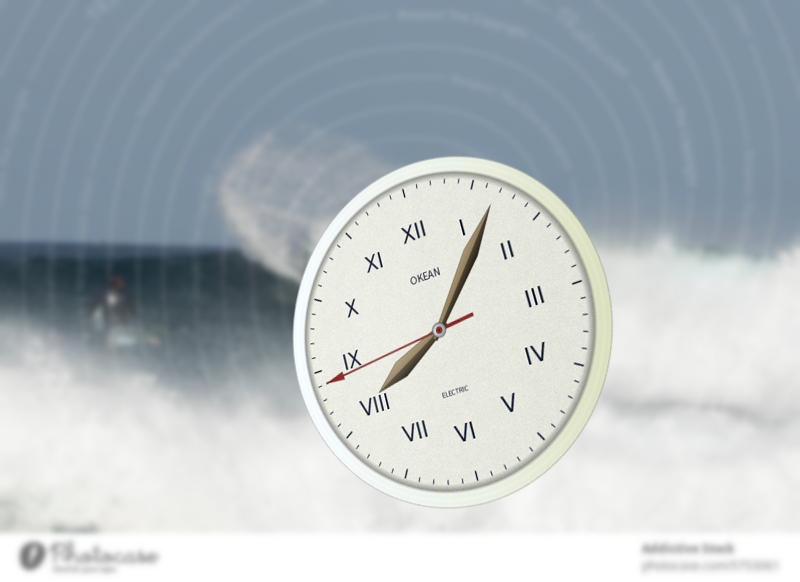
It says 8 h 06 min 44 s
